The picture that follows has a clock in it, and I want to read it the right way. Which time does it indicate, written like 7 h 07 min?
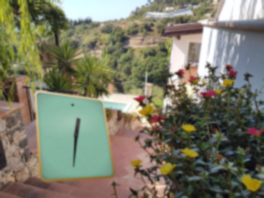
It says 12 h 32 min
